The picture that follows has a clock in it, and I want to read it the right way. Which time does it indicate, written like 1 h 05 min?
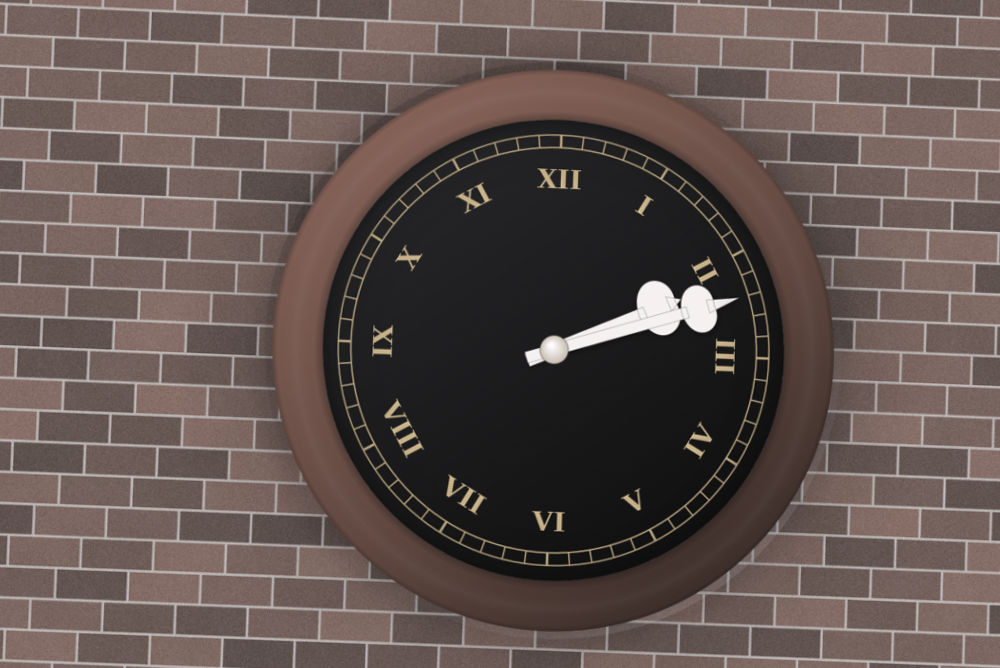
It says 2 h 12 min
